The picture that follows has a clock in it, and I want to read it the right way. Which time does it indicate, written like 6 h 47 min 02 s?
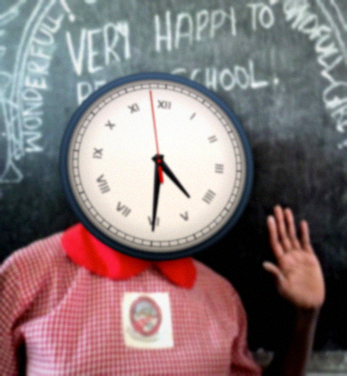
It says 4 h 29 min 58 s
